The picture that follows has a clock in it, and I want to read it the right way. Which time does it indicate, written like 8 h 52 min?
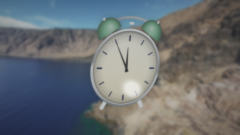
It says 11 h 55 min
